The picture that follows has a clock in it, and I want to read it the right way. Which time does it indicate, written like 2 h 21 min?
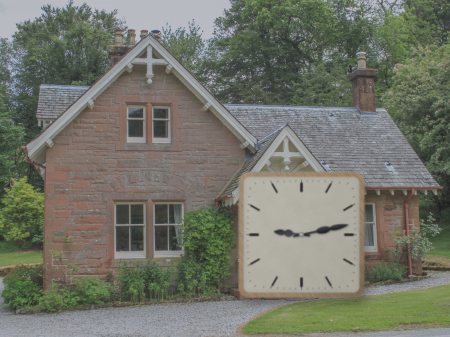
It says 9 h 13 min
